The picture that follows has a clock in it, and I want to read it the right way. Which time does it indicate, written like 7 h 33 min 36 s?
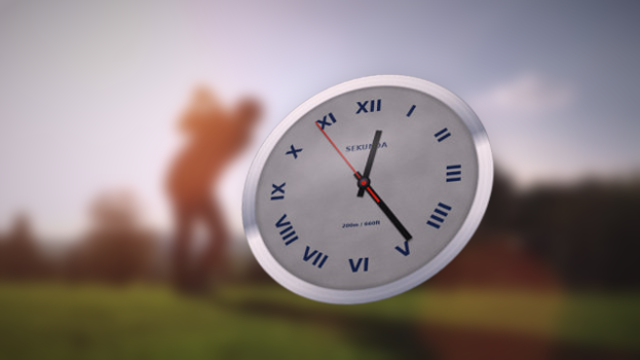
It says 12 h 23 min 54 s
